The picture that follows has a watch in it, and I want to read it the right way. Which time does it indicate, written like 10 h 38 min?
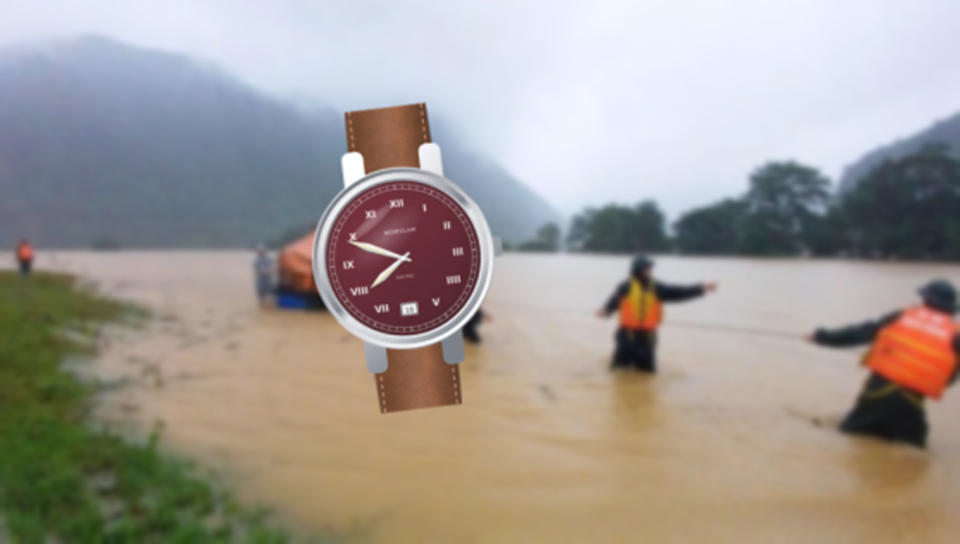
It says 7 h 49 min
